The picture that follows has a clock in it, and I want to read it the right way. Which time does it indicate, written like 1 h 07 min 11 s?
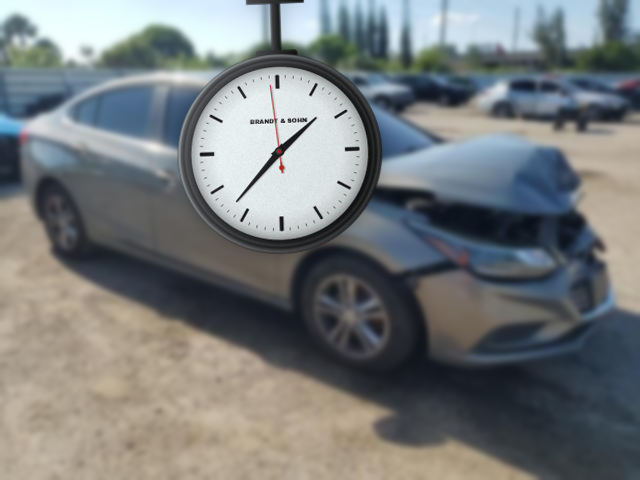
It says 1 h 36 min 59 s
